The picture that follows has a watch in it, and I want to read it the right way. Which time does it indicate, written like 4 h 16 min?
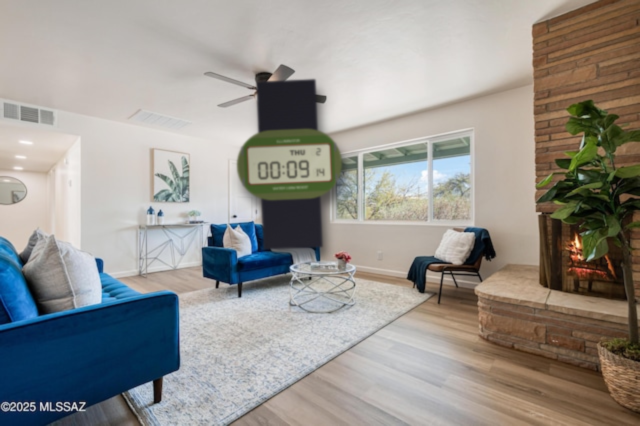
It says 0 h 09 min
